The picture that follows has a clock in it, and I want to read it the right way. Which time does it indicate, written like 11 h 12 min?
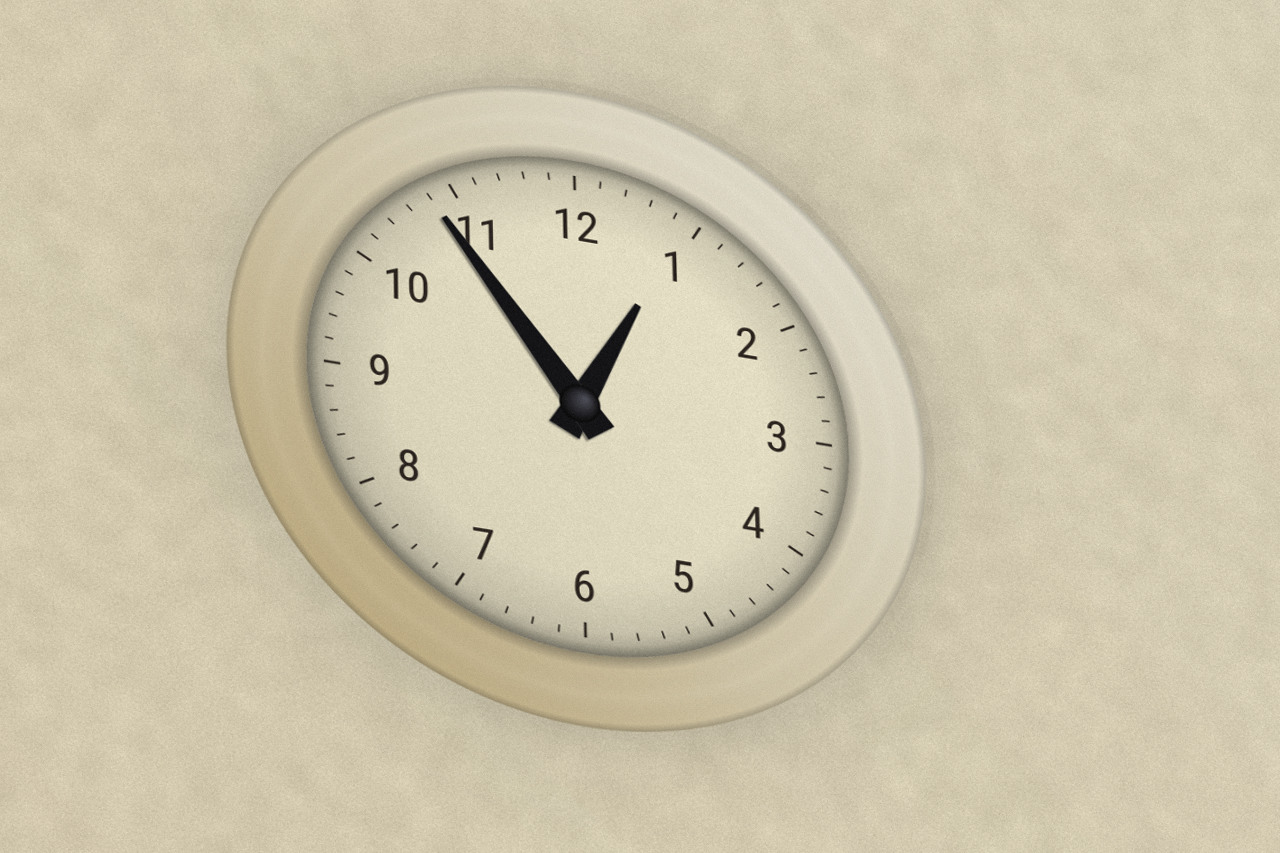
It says 12 h 54 min
